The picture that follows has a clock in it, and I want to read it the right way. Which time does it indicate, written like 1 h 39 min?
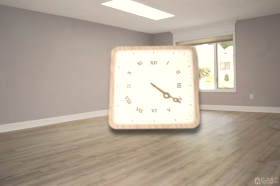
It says 4 h 21 min
